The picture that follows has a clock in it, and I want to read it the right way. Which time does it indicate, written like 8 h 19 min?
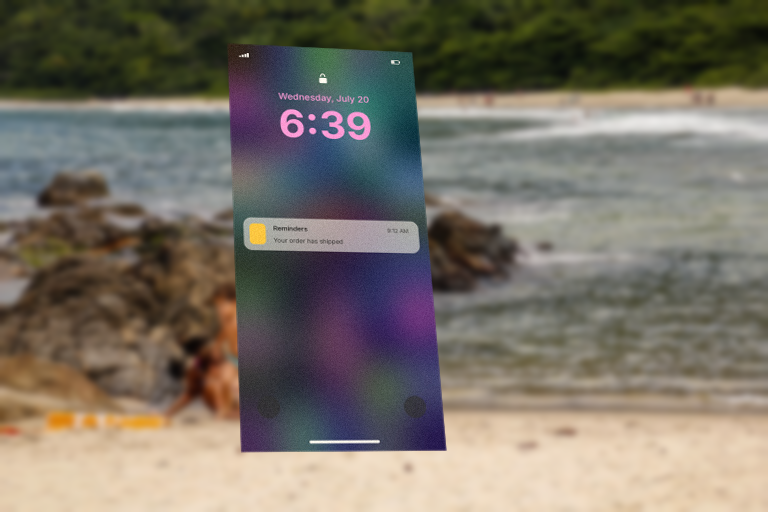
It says 6 h 39 min
